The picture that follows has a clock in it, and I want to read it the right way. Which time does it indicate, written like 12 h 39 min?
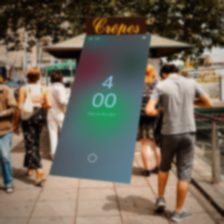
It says 4 h 00 min
